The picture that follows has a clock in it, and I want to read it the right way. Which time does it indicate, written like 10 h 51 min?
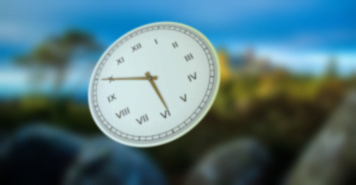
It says 5 h 50 min
